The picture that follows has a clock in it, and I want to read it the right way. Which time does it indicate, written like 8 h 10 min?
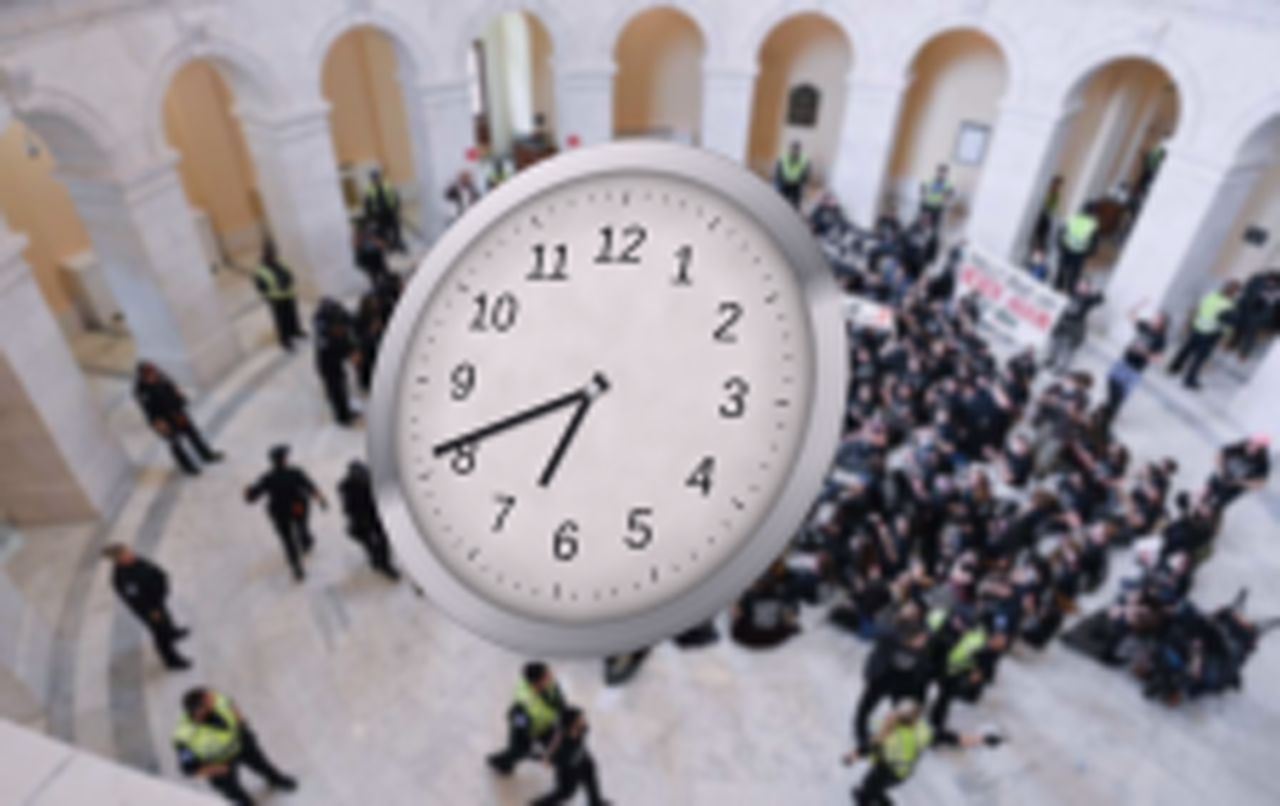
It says 6 h 41 min
